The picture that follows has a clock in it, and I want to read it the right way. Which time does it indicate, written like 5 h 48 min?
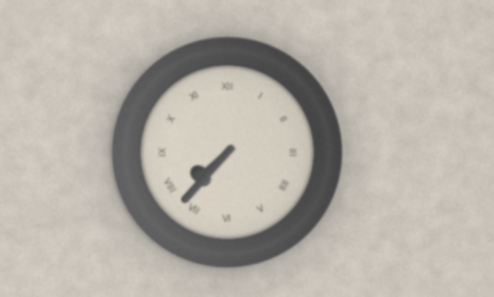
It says 7 h 37 min
